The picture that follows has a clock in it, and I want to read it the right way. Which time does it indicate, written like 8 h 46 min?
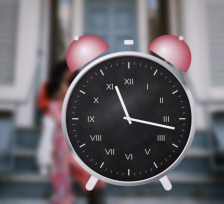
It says 11 h 17 min
